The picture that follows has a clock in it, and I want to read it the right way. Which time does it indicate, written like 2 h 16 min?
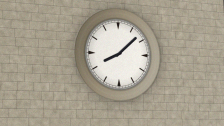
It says 8 h 08 min
